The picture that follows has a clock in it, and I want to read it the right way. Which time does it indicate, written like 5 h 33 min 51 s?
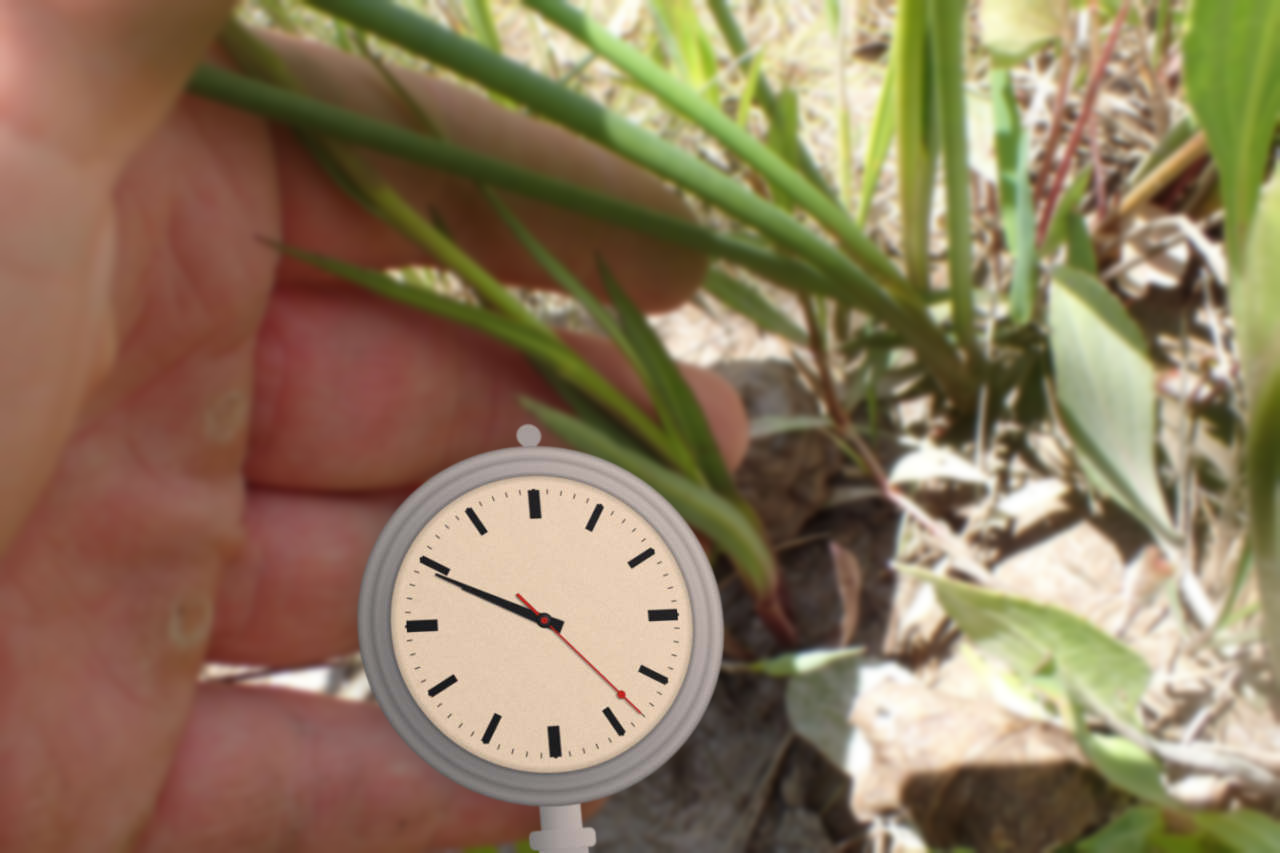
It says 9 h 49 min 23 s
